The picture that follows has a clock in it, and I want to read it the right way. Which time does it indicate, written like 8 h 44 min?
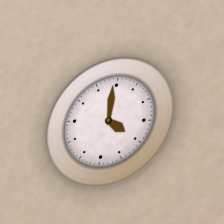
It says 3 h 59 min
